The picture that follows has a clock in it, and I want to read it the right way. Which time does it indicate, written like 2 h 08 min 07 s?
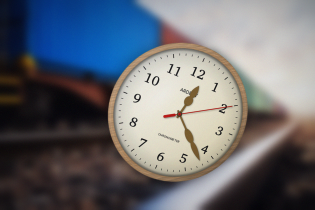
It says 12 h 22 min 10 s
